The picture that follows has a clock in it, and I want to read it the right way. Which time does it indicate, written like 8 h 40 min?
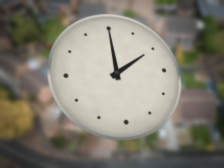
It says 2 h 00 min
